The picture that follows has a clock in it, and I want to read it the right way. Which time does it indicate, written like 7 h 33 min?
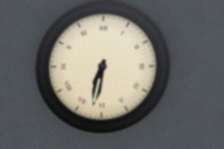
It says 6 h 32 min
